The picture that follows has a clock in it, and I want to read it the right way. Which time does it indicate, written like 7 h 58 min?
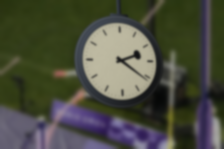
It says 2 h 21 min
